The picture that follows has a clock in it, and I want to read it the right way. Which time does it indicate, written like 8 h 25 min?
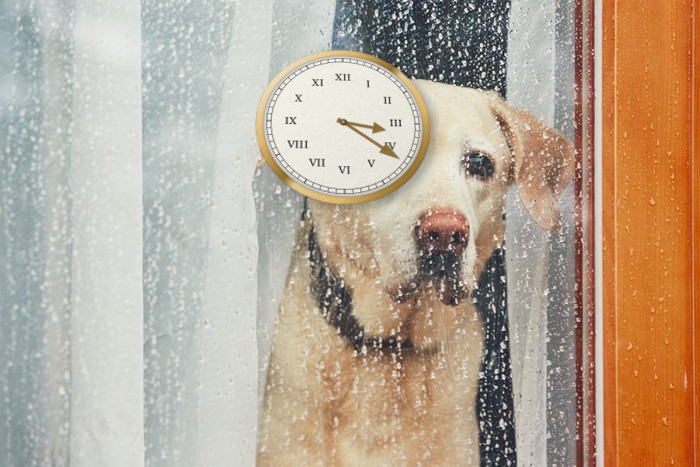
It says 3 h 21 min
